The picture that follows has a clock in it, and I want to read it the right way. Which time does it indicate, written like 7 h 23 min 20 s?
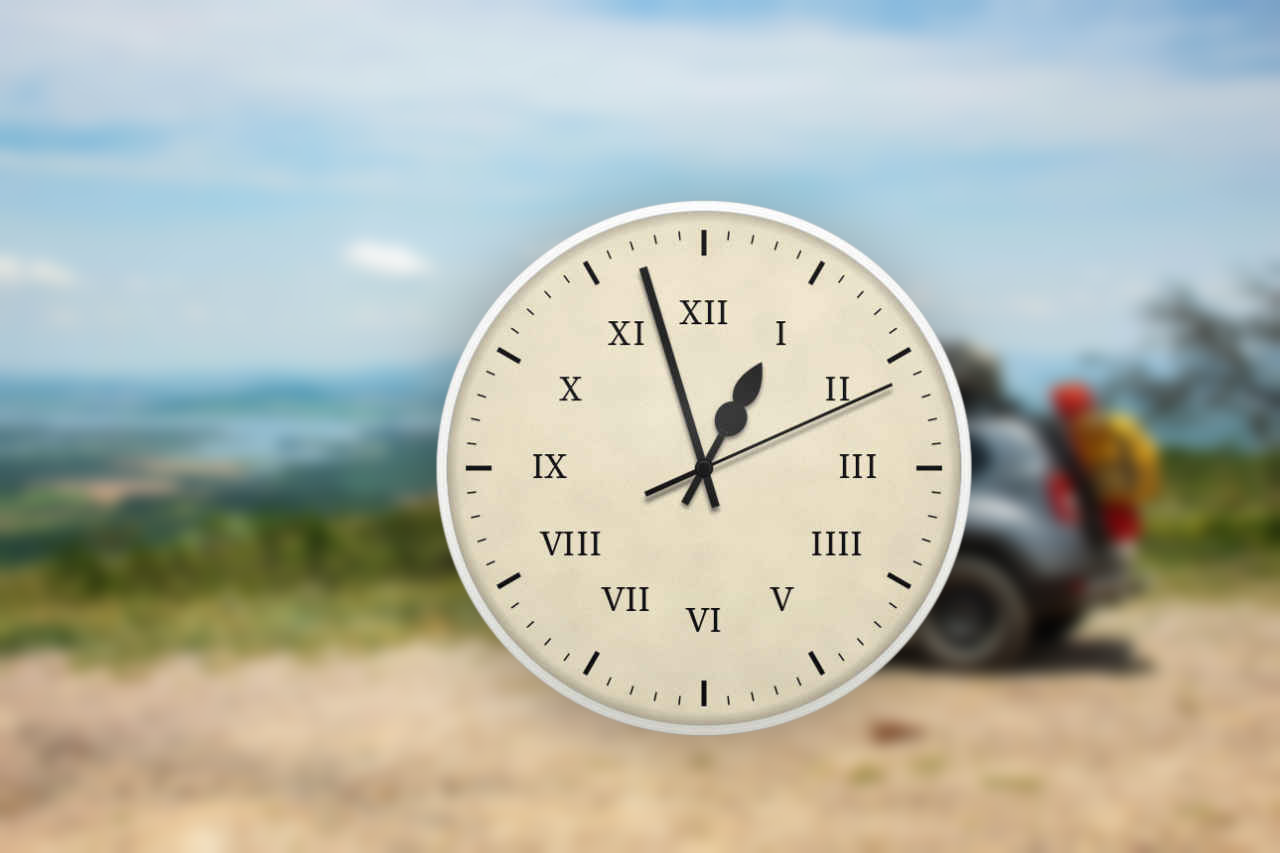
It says 12 h 57 min 11 s
